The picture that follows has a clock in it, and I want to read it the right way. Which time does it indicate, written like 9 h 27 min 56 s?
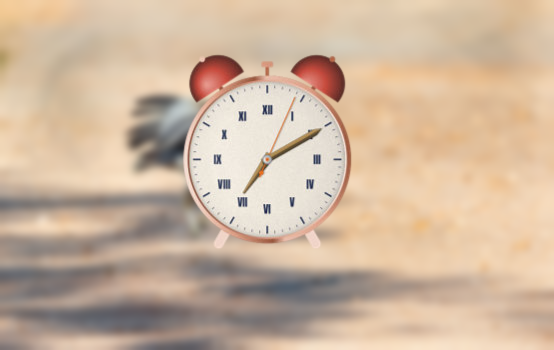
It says 7 h 10 min 04 s
